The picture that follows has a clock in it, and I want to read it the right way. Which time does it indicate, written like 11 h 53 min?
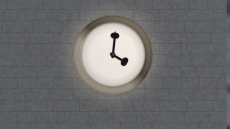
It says 4 h 01 min
